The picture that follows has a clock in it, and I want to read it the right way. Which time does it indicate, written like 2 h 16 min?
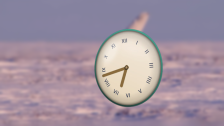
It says 6 h 43 min
